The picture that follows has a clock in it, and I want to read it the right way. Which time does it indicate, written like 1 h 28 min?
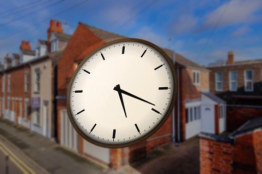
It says 5 h 19 min
